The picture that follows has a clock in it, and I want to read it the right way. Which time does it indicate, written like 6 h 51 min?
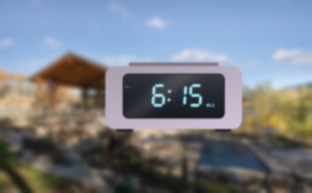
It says 6 h 15 min
